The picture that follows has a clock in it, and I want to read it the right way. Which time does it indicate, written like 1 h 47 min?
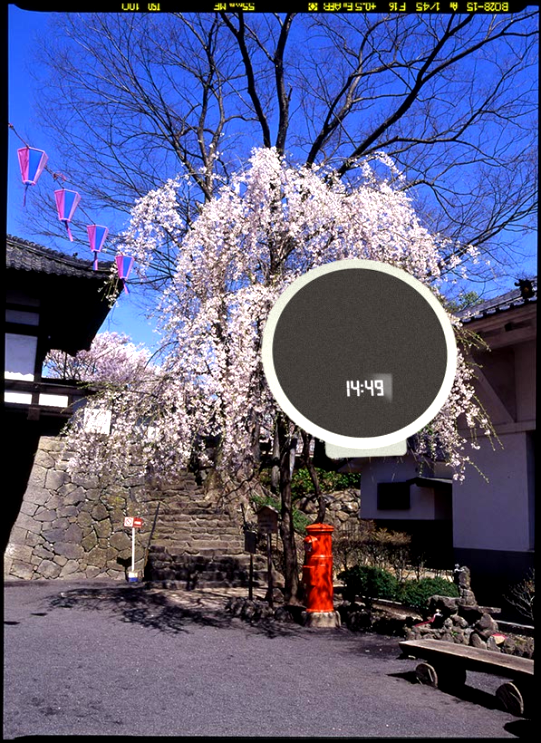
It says 14 h 49 min
